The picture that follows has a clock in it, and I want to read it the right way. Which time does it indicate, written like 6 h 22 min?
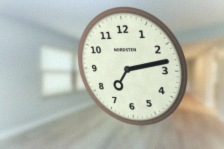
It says 7 h 13 min
